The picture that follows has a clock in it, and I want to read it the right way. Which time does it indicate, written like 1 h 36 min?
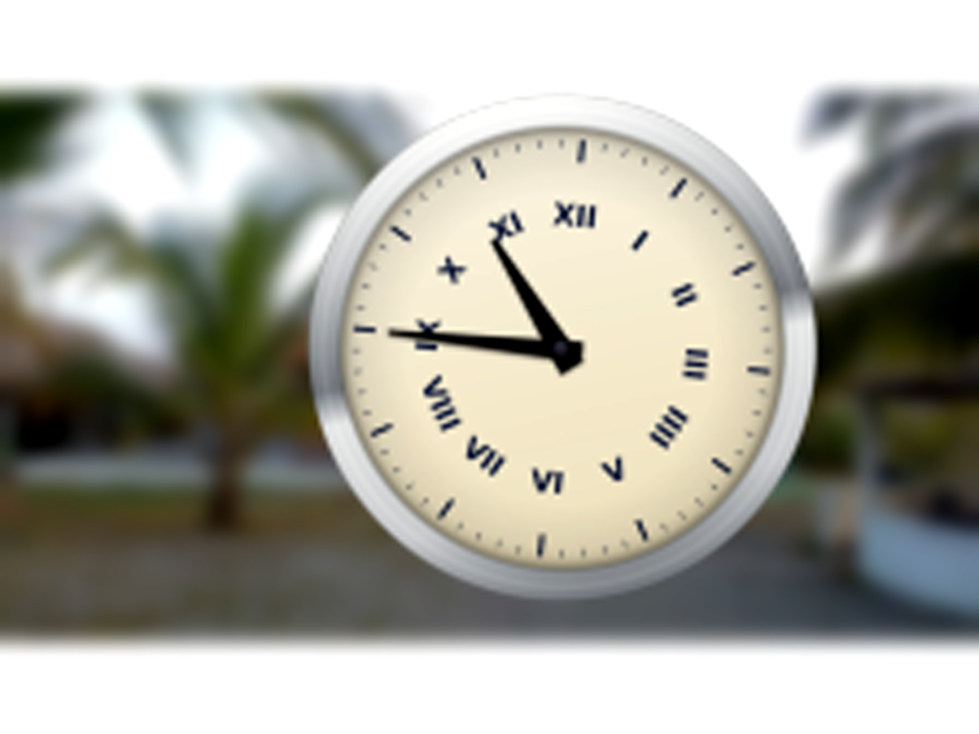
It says 10 h 45 min
